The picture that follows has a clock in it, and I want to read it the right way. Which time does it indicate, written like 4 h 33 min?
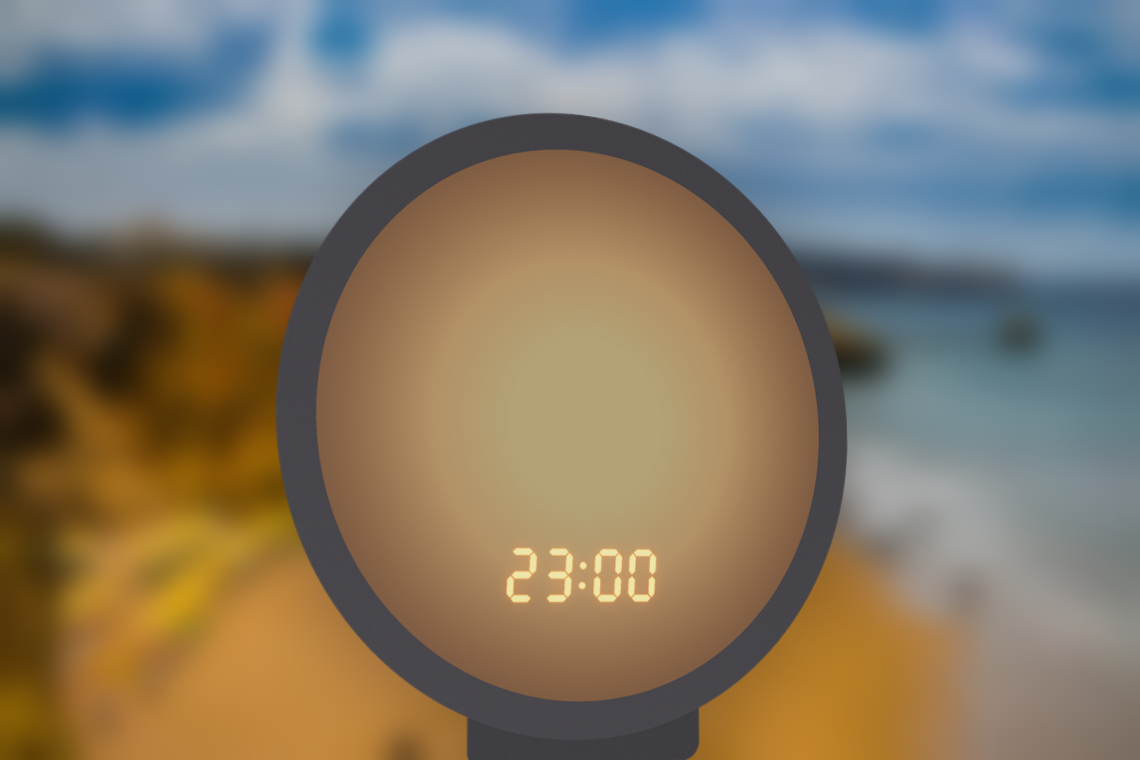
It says 23 h 00 min
